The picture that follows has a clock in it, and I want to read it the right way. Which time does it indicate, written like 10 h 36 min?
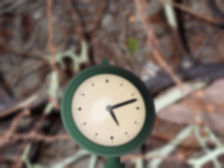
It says 5 h 12 min
